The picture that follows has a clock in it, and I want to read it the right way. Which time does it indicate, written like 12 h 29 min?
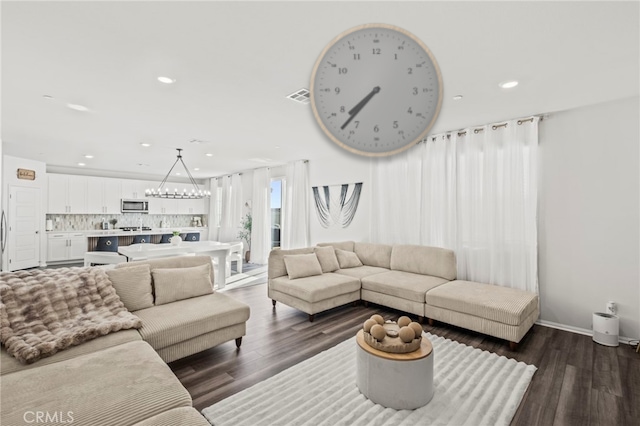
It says 7 h 37 min
